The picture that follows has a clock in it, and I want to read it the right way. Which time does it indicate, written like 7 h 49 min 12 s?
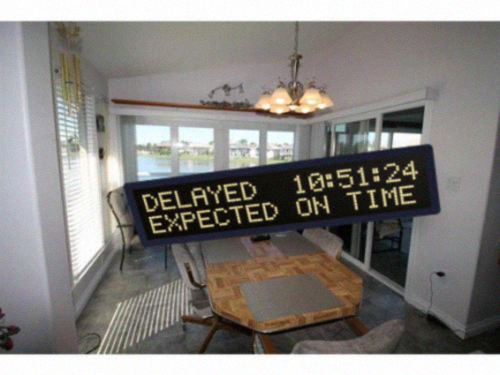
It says 10 h 51 min 24 s
